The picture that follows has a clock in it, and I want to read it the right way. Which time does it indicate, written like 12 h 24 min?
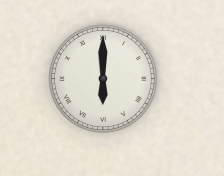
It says 6 h 00 min
